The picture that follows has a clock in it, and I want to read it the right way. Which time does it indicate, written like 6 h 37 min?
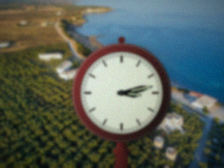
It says 3 h 13 min
